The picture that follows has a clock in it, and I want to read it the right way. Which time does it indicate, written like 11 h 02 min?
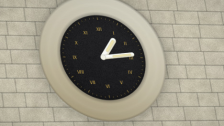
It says 1 h 14 min
